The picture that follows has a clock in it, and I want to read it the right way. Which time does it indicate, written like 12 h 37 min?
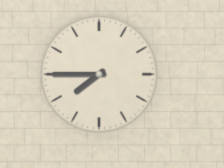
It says 7 h 45 min
